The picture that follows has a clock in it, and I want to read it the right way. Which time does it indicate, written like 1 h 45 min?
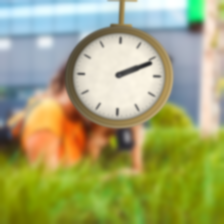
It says 2 h 11 min
